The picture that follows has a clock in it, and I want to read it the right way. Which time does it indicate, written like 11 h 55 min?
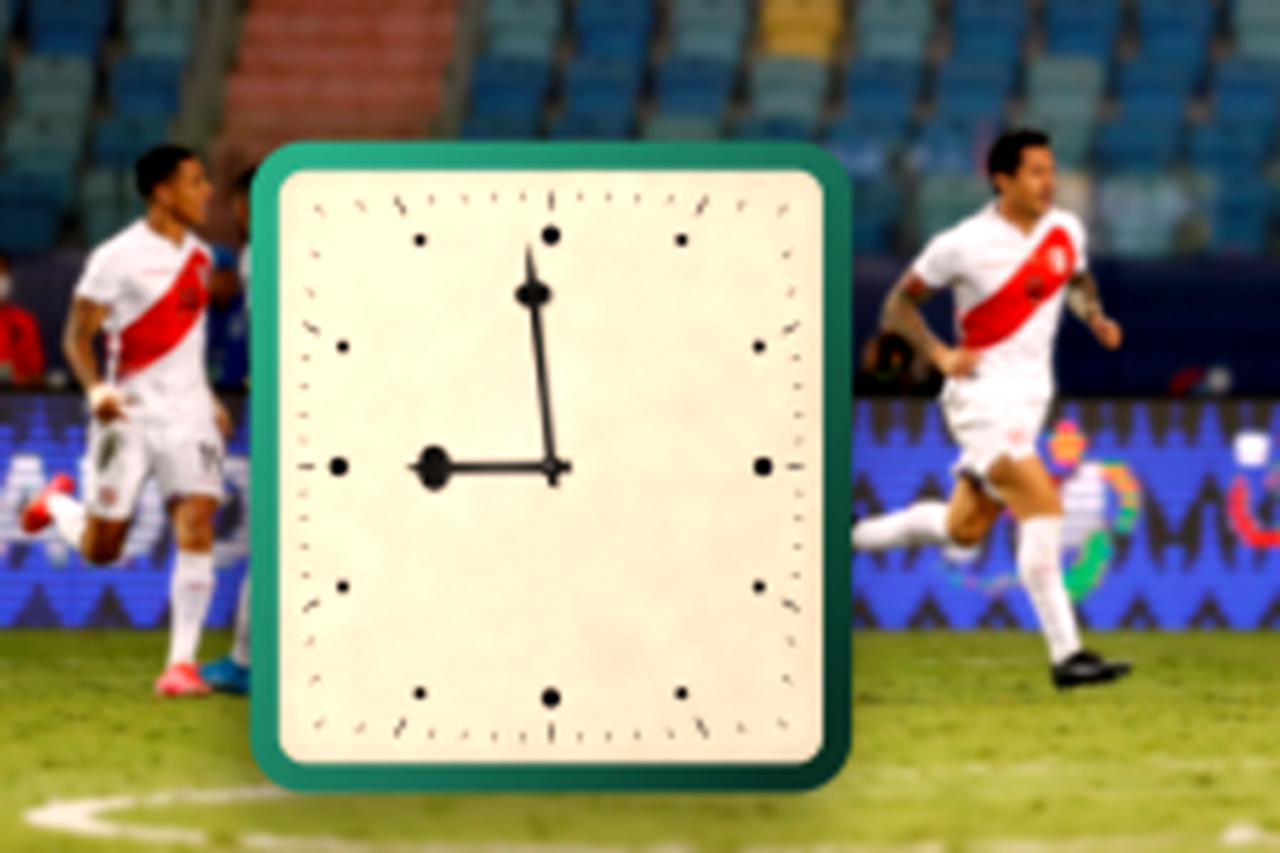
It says 8 h 59 min
